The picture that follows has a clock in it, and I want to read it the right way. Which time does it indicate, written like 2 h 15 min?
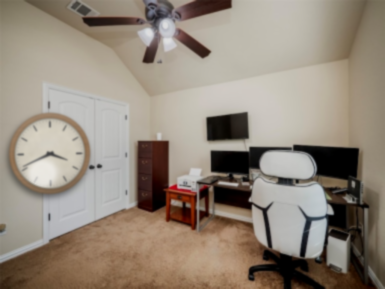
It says 3 h 41 min
